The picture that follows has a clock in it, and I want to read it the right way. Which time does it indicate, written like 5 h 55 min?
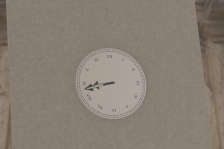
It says 8 h 43 min
